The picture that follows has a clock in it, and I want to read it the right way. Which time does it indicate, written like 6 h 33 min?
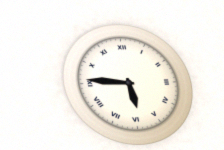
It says 5 h 46 min
